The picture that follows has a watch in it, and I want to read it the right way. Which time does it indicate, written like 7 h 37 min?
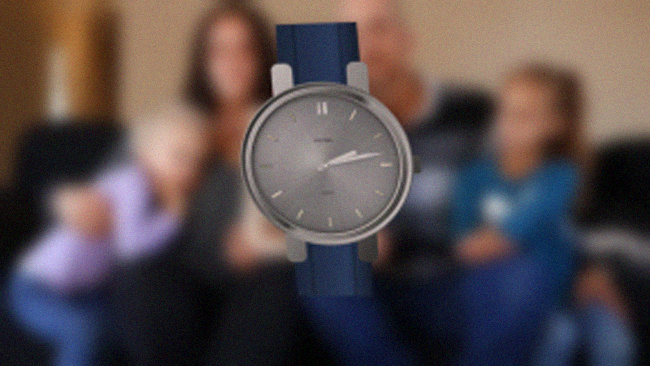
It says 2 h 13 min
